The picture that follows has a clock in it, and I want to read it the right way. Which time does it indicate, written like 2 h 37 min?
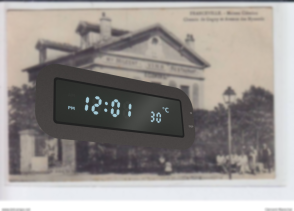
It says 12 h 01 min
